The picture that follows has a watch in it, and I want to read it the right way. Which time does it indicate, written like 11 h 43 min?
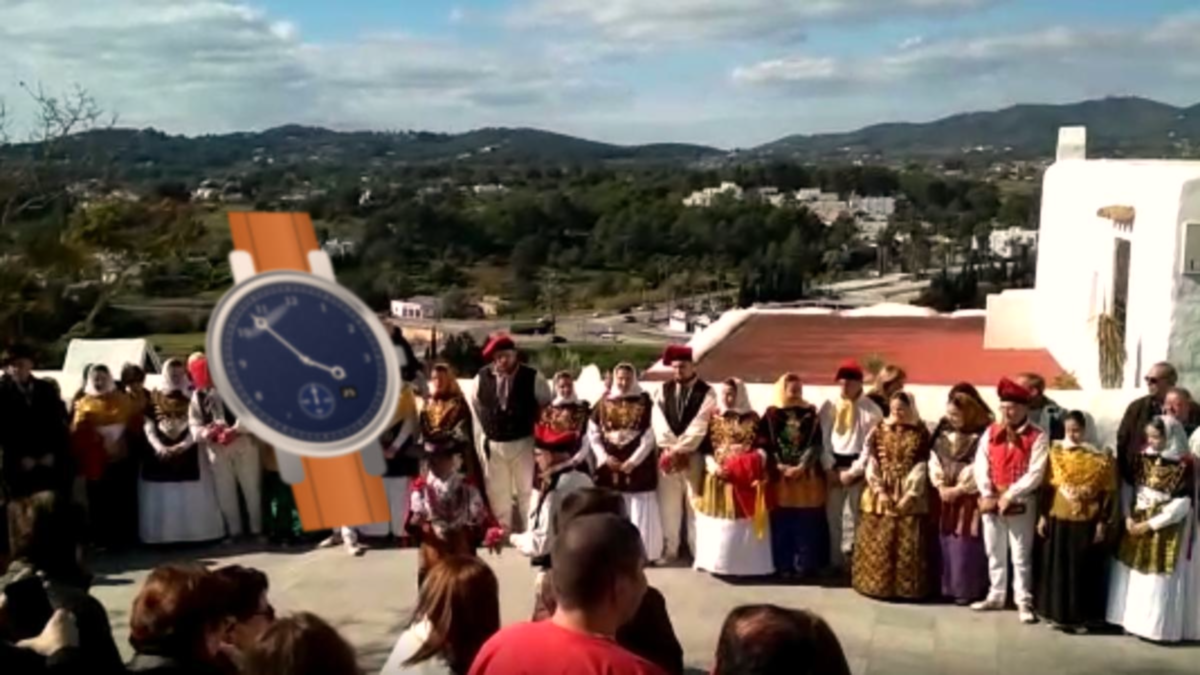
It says 3 h 53 min
